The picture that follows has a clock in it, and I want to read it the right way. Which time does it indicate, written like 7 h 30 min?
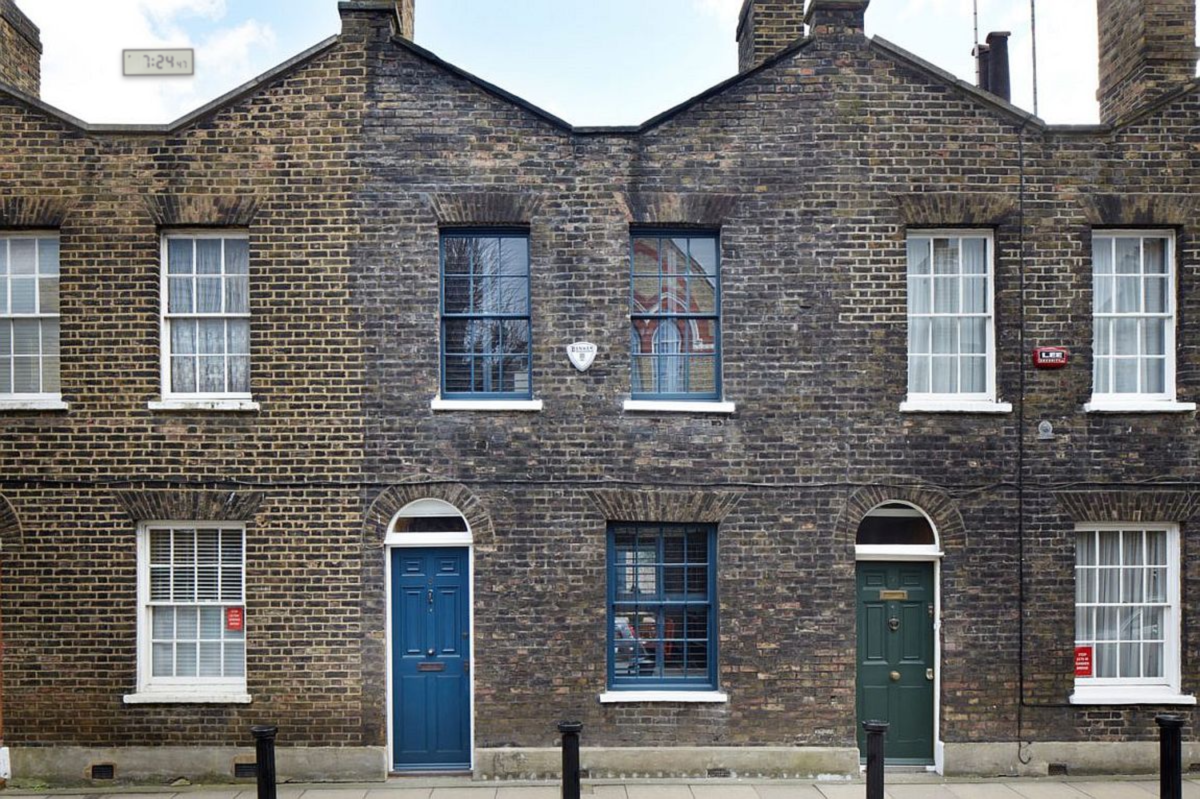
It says 7 h 24 min
